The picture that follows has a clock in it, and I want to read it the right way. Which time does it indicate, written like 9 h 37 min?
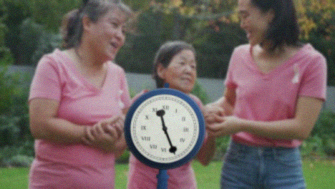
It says 11 h 26 min
